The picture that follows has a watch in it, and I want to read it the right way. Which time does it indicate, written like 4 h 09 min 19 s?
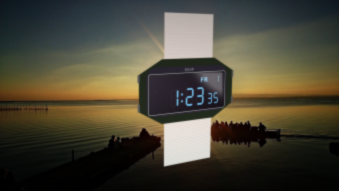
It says 1 h 23 min 35 s
